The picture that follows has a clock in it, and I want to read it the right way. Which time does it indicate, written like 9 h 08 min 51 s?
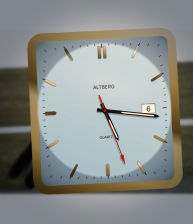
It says 5 h 16 min 27 s
